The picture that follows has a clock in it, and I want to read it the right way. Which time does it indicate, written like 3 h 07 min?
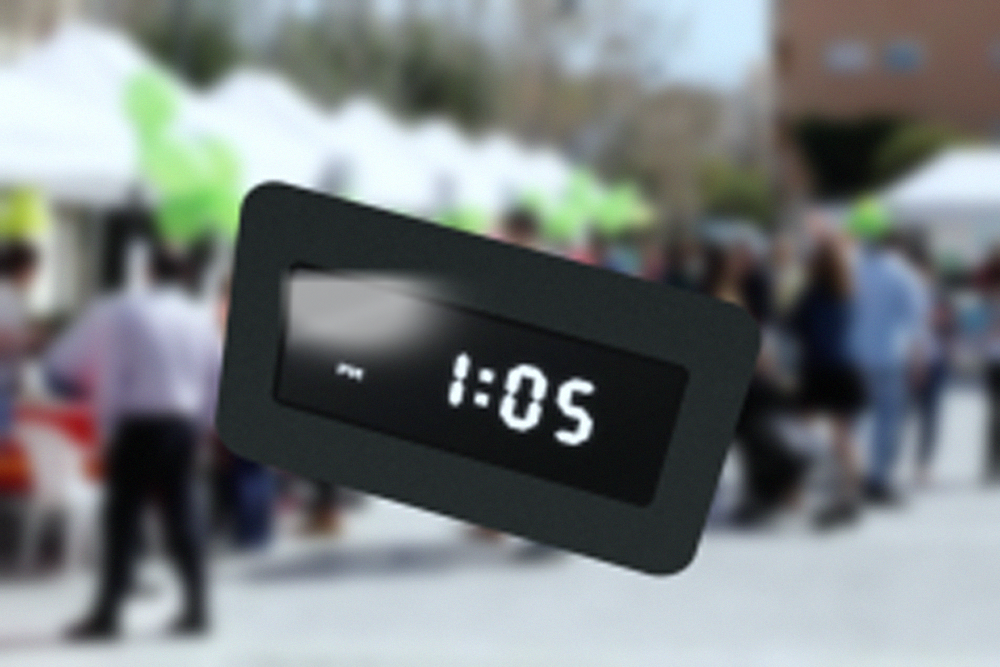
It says 1 h 05 min
